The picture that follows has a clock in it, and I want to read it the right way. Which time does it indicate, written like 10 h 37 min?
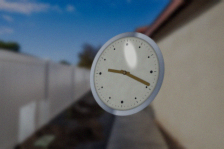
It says 9 h 19 min
